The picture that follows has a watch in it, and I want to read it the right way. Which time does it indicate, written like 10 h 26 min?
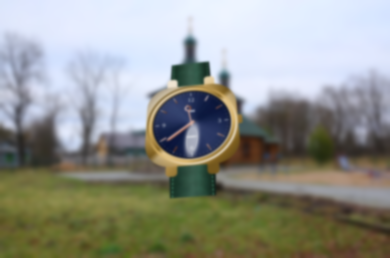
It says 11 h 39 min
